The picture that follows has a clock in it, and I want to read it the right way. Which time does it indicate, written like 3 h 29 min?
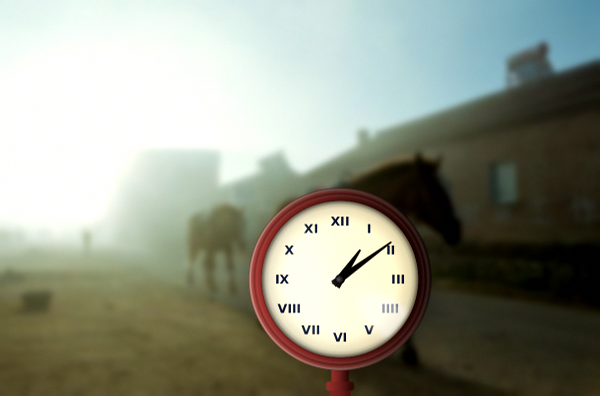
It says 1 h 09 min
